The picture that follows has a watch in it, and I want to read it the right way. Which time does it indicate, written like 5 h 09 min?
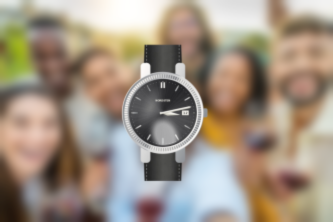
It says 3 h 13 min
